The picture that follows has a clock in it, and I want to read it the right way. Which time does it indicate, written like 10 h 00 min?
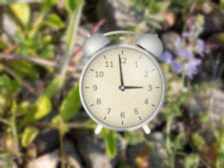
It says 2 h 59 min
